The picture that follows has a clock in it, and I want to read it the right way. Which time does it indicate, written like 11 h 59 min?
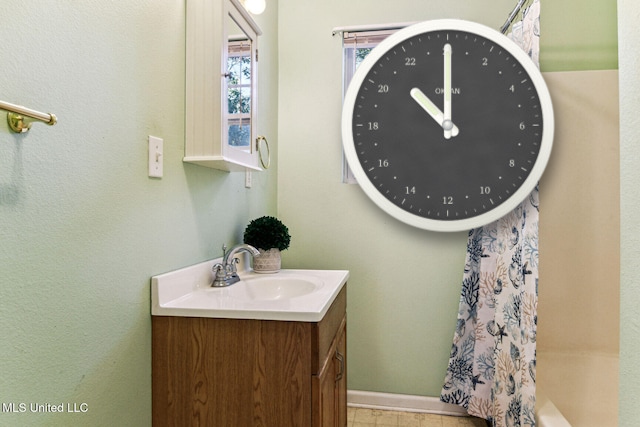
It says 21 h 00 min
